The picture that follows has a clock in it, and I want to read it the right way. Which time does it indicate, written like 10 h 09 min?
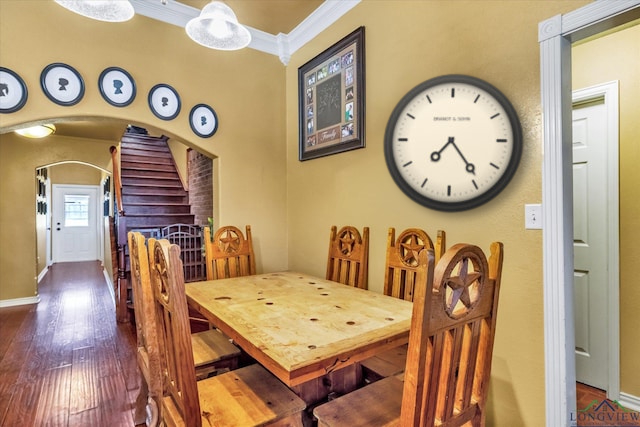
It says 7 h 24 min
